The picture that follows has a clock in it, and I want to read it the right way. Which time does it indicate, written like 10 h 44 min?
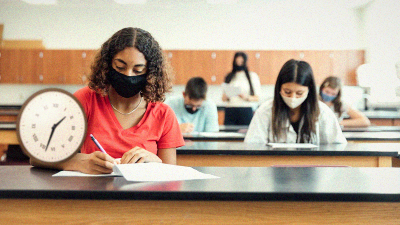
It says 1 h 33 min
